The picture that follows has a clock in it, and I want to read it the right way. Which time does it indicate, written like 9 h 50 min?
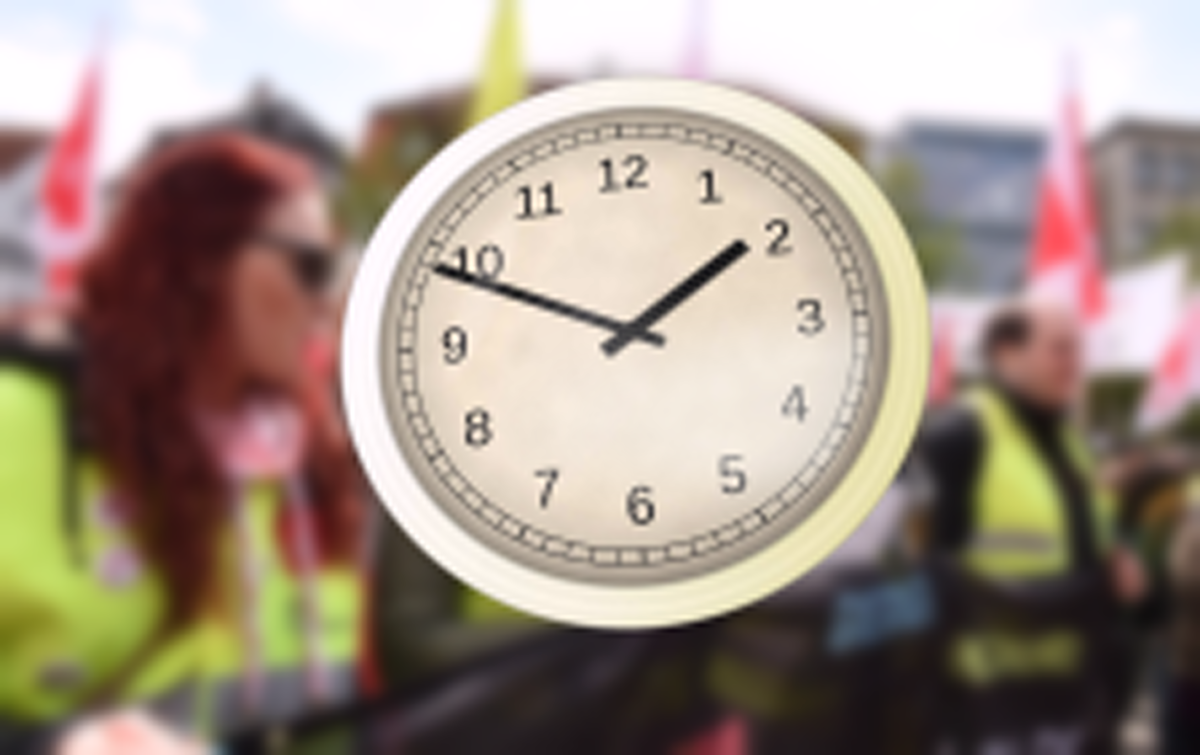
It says 1 h 49 min
